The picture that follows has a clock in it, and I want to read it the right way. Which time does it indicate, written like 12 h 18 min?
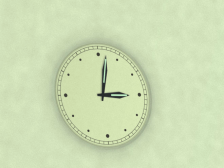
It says 3 h 02 min
